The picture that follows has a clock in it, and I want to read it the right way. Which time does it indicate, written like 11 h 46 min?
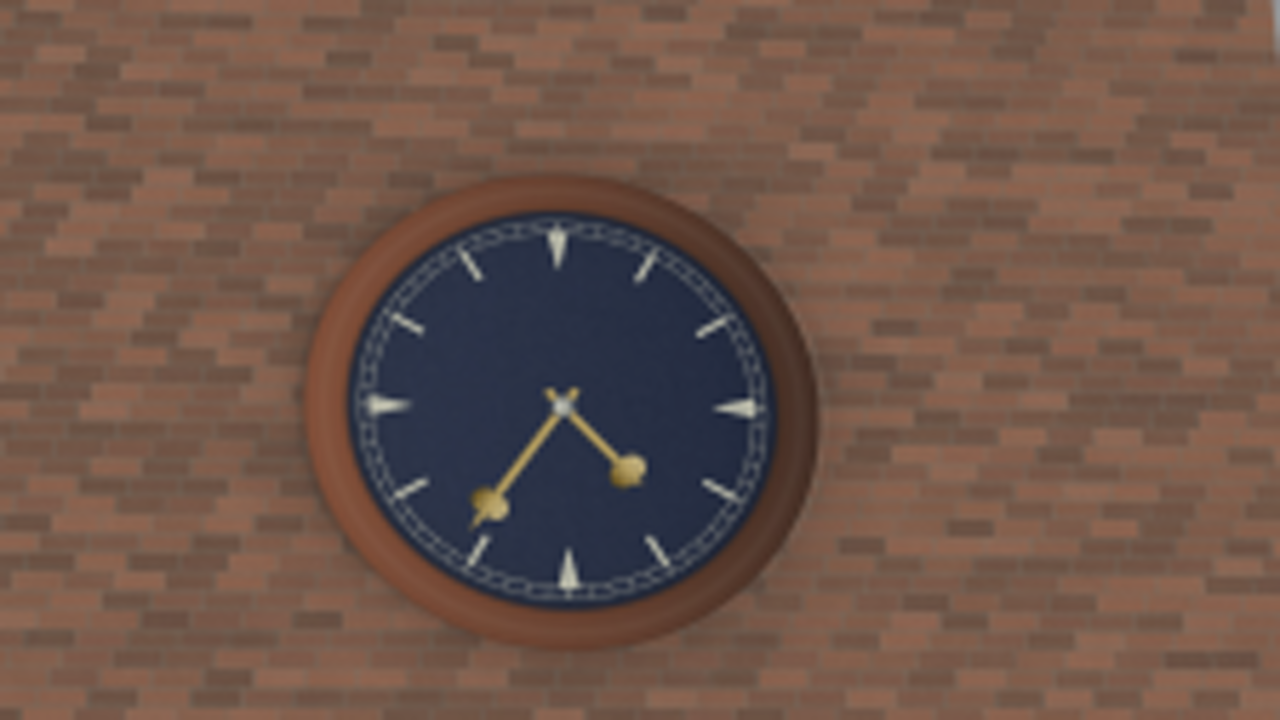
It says 4 h 36 min
